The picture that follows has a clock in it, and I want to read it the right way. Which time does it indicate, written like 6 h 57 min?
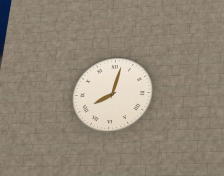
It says 8 h 02 min
